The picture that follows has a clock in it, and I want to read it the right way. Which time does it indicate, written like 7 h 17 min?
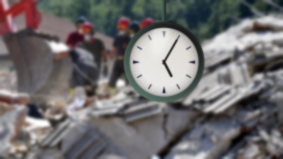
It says 5 h 05 min
